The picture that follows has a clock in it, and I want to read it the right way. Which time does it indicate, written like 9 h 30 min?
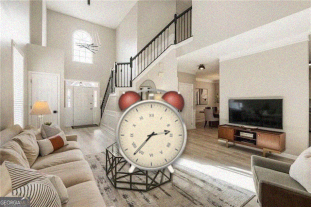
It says 2 h 37 min
